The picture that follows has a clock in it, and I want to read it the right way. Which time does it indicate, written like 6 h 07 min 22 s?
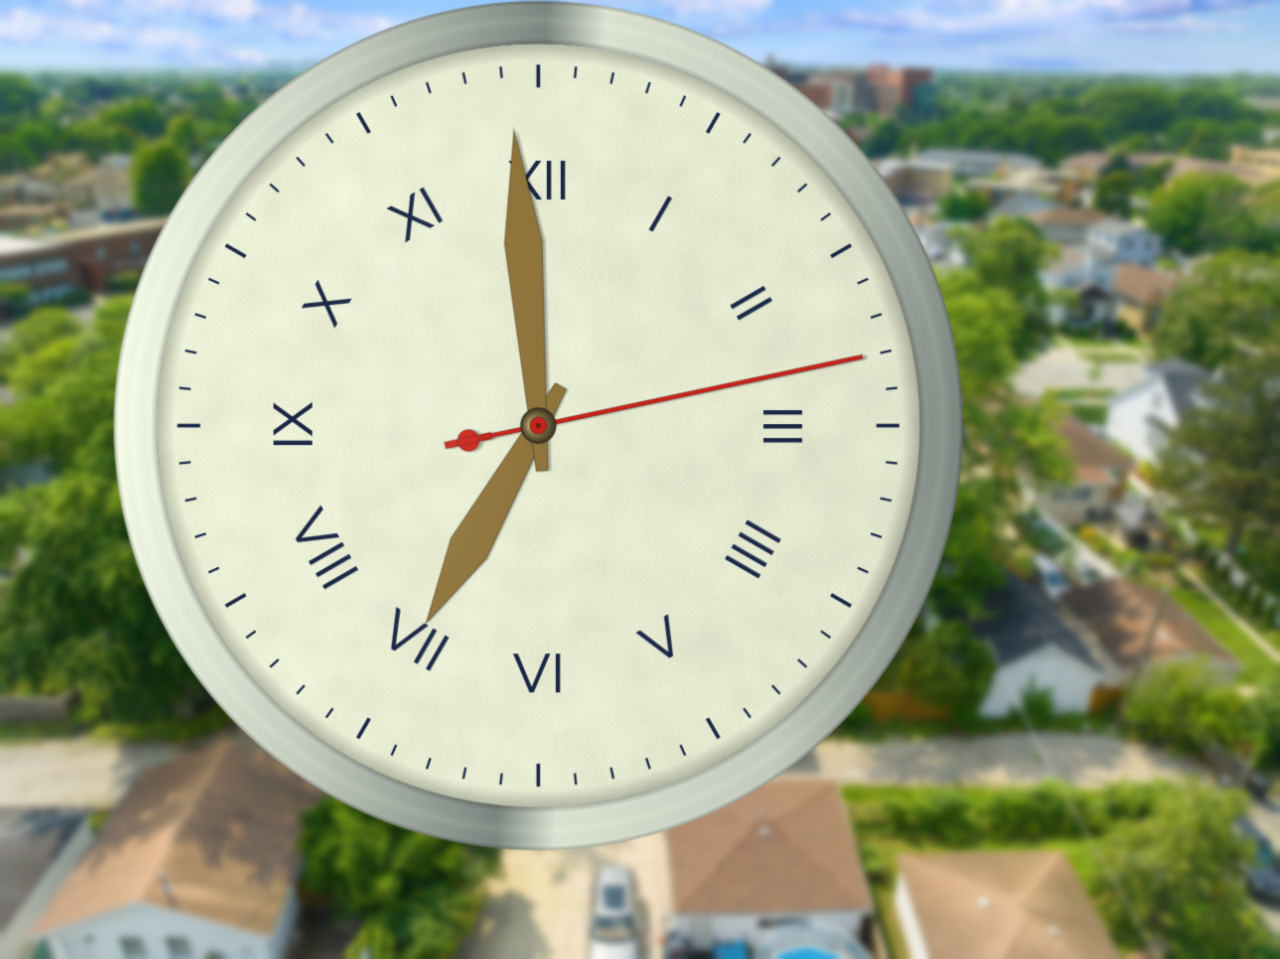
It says 6 h 59 min 13 s
